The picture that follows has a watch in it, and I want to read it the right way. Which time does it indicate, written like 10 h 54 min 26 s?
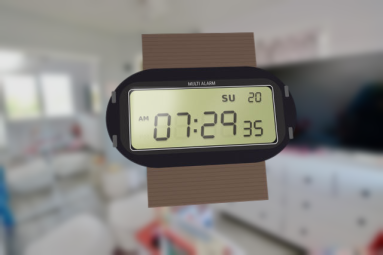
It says 7 h 29 min 35 s
